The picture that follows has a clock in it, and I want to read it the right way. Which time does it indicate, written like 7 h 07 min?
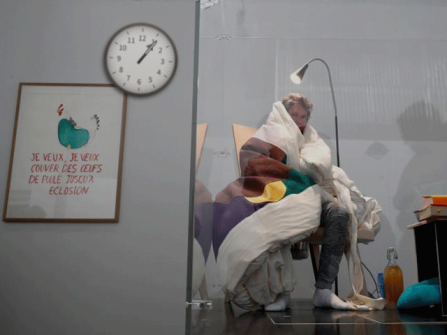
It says 1 h 06 min
